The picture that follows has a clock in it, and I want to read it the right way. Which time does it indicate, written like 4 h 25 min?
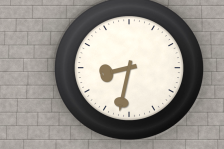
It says 8 h 32 min
